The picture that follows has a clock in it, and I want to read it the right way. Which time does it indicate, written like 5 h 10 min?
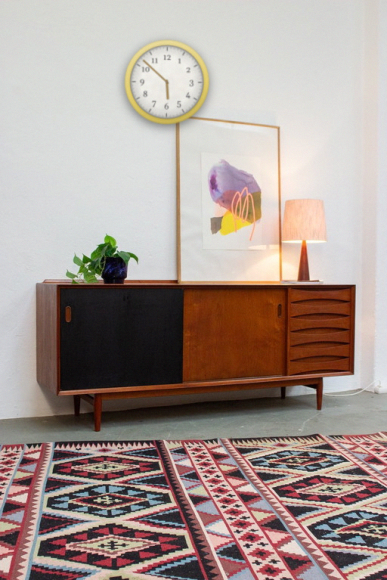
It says 5 h 52 min
